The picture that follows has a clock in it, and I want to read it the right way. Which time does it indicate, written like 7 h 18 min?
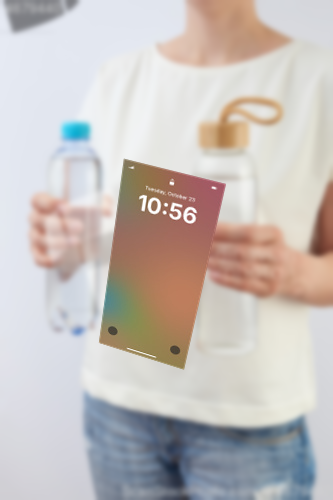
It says 10 h 56 min
